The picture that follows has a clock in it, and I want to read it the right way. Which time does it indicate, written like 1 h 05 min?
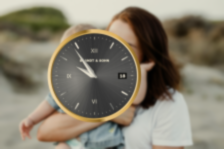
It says 9 h 54 min
